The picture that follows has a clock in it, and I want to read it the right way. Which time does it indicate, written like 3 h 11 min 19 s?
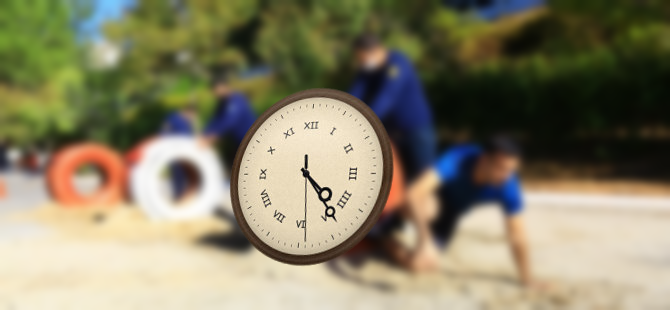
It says 4 h 23 min 29 s
